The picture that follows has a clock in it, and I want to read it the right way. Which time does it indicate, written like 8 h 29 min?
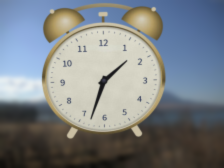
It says 1 h 33 min
